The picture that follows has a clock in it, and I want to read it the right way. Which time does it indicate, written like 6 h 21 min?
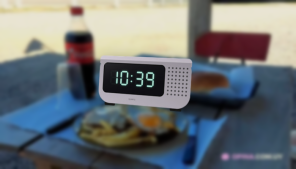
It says 10 h 39 min
